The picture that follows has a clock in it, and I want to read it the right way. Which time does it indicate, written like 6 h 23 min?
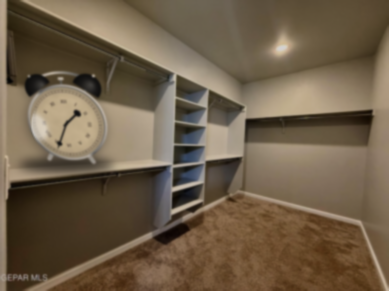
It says 1 h 34 min
